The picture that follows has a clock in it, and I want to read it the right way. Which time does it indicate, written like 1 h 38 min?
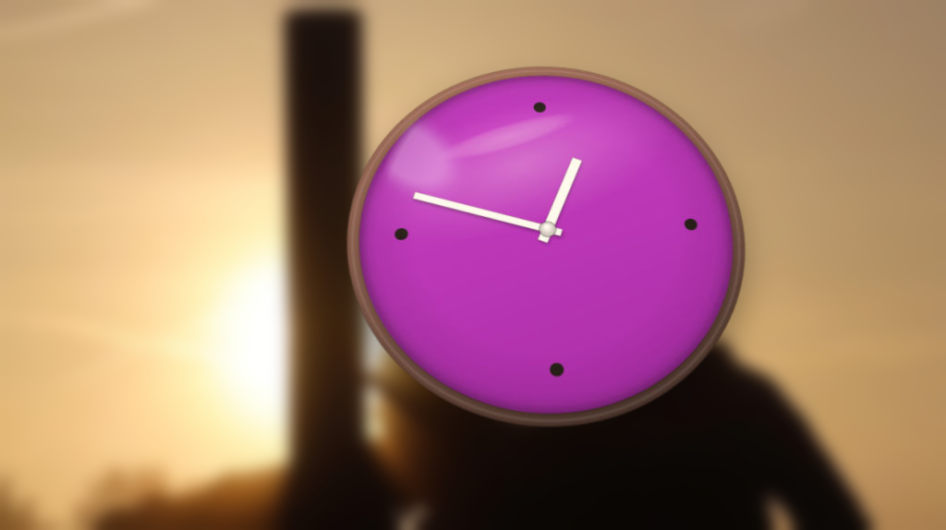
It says 12 h 48 min
